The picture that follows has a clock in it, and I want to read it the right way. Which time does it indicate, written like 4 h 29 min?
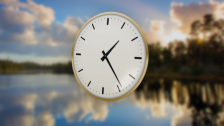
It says 1 h 24 min
